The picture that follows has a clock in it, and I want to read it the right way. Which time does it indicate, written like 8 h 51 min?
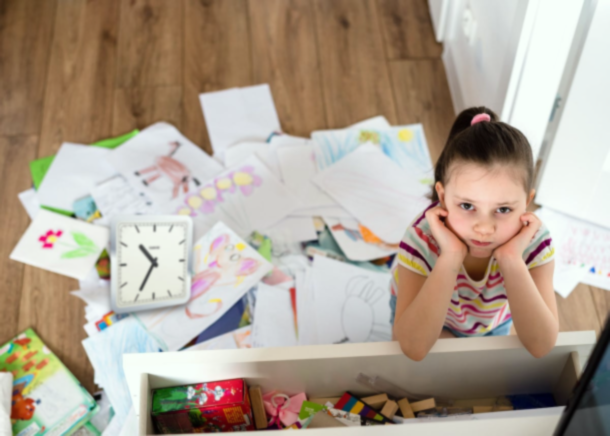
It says 10 h 35 min
